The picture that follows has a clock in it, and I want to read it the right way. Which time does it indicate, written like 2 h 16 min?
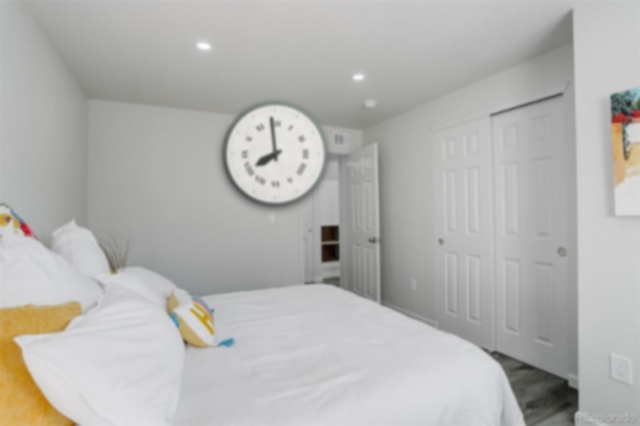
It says 7 h 59 min
